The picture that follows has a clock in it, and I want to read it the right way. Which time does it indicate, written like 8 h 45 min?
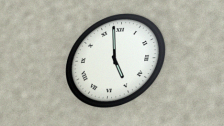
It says 4 h 58 min
